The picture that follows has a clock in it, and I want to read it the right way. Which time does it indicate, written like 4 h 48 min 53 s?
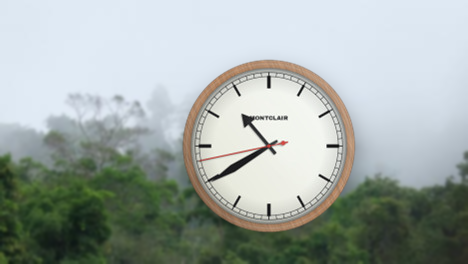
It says 10 h 39 min 43 s
